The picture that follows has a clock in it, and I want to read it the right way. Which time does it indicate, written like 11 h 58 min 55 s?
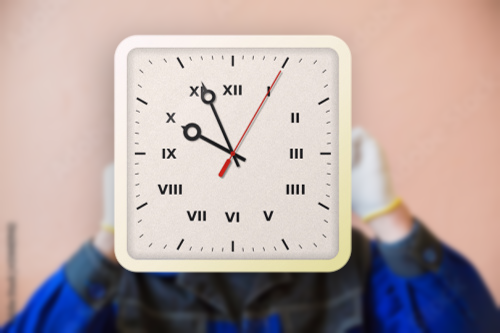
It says 9 h 56 min 05 s
